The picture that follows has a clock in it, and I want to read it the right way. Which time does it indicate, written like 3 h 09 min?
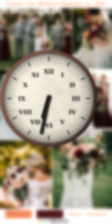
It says 6 h 32 min
